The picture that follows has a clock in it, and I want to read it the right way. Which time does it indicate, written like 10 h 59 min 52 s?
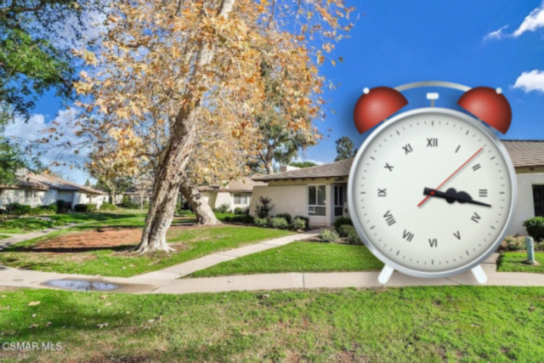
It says 3 h 17 min 08 s
